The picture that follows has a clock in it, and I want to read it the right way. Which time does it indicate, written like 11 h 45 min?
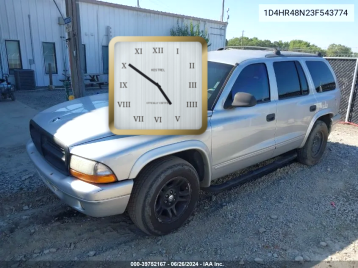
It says 4 h 51 min
